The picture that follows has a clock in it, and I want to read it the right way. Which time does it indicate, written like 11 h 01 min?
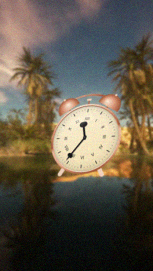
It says 11 h 36 min
